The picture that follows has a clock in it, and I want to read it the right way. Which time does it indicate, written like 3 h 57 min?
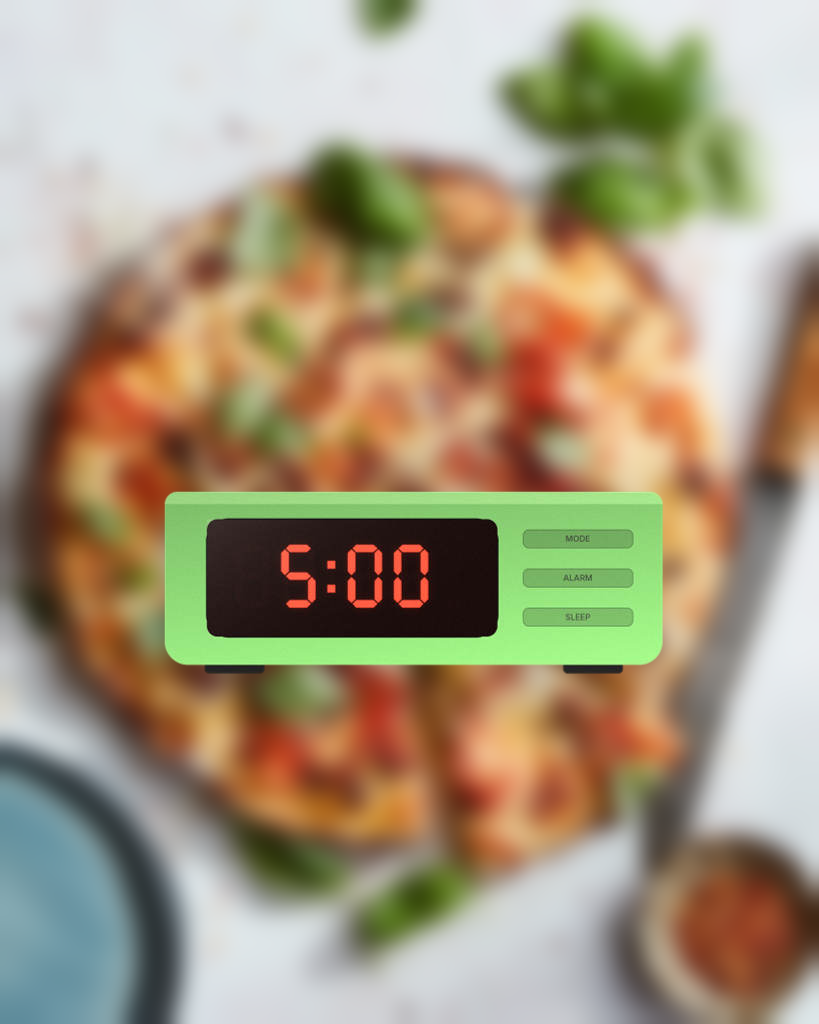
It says 5 h 00 min
